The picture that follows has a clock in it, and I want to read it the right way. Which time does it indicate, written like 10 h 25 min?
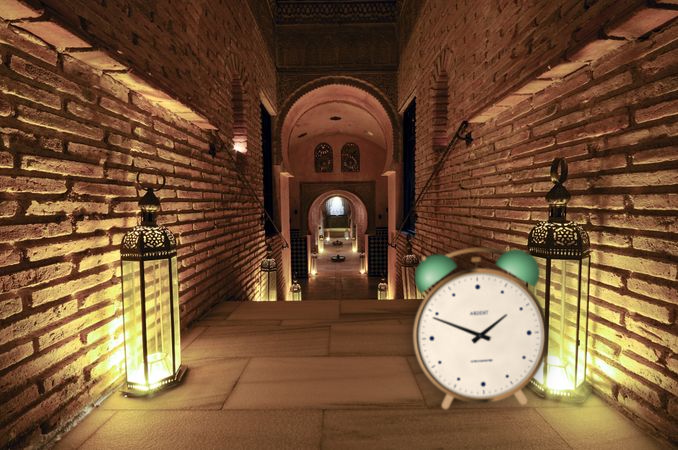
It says 1 h 49 min
